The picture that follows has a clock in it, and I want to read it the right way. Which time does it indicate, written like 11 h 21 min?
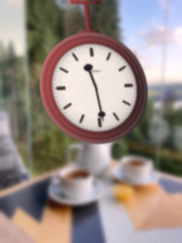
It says 11 h 29 min
